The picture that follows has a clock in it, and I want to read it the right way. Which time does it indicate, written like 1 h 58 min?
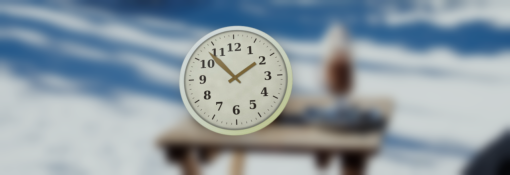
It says 1 h 53 min
